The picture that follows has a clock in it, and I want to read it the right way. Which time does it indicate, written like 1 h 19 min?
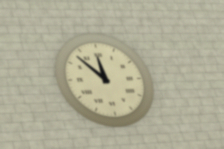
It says 11 h 53 min
